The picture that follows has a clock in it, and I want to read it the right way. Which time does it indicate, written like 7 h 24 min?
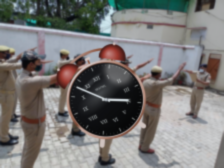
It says 3 h 53 min
